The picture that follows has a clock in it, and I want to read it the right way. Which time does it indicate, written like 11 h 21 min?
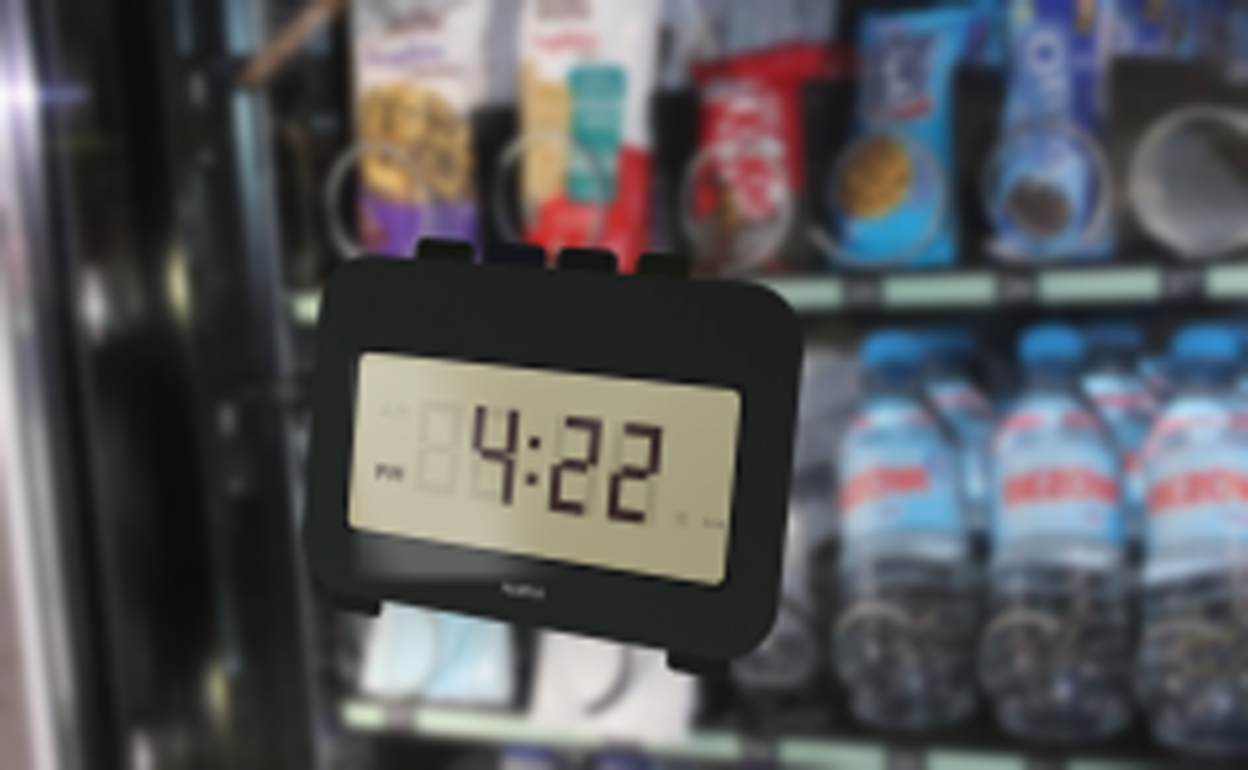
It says 4 h 22 min
